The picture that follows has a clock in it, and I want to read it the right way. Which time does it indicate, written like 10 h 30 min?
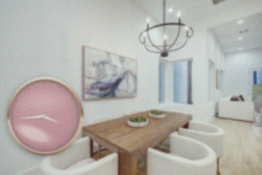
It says 3 h 44 min
